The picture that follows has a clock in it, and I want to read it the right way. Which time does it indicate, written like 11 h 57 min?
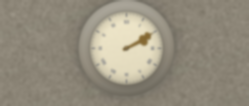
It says 2 h 10 min
